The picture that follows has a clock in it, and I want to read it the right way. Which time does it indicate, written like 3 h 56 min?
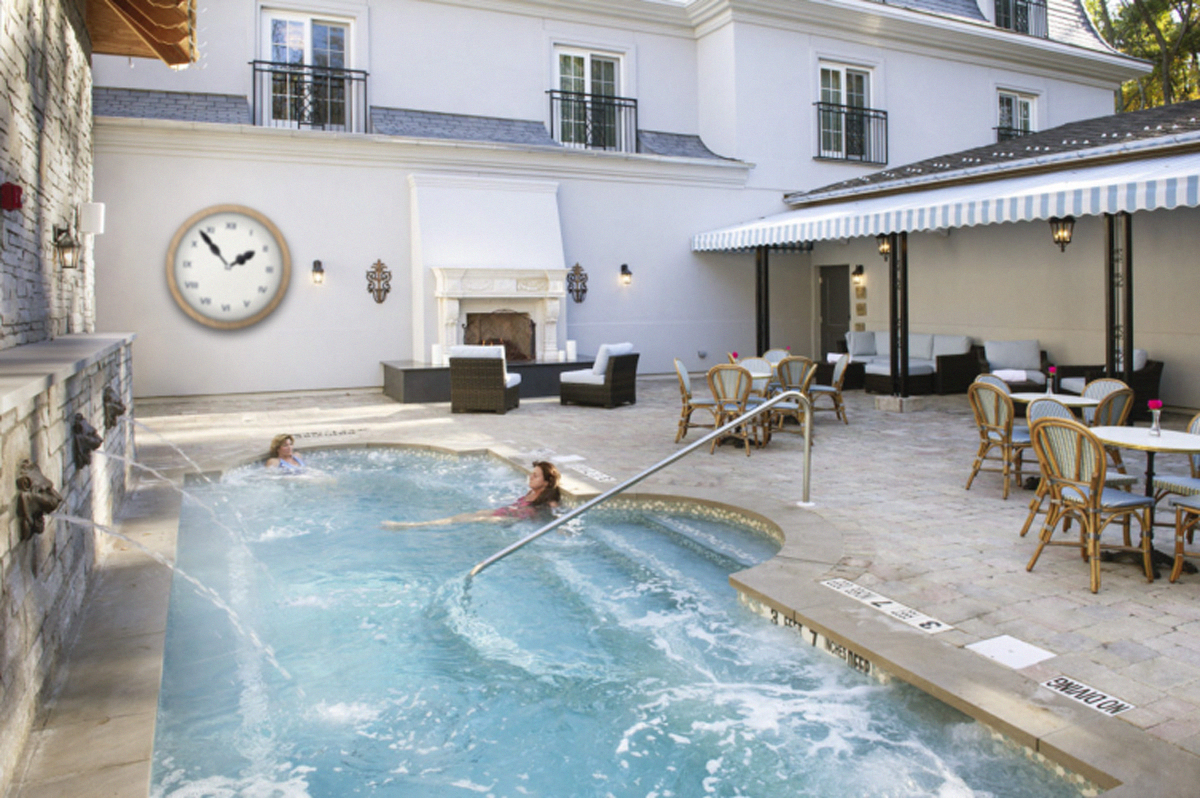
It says 1 h 53 min
